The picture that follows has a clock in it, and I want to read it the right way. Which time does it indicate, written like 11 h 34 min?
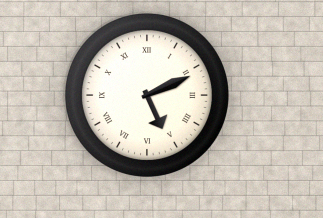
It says 5 h 11 min
